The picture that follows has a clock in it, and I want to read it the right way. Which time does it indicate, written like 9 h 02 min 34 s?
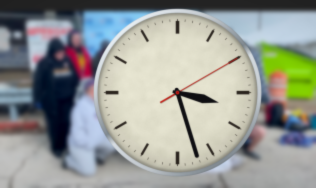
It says 3 h 27 min 10 s
